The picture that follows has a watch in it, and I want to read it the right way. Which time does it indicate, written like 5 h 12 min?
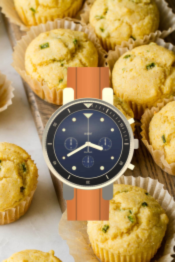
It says 3 h 40 min
